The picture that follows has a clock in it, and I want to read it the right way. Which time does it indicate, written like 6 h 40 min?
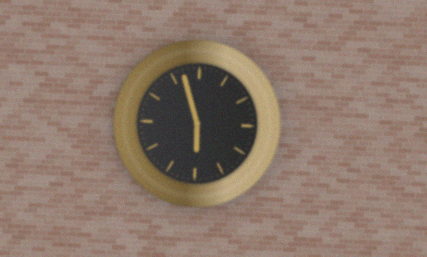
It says 5 h 57 min
